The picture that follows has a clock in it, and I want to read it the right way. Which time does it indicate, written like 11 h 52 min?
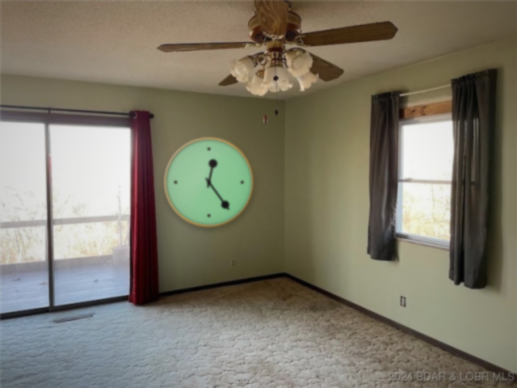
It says 12 h 24 min
